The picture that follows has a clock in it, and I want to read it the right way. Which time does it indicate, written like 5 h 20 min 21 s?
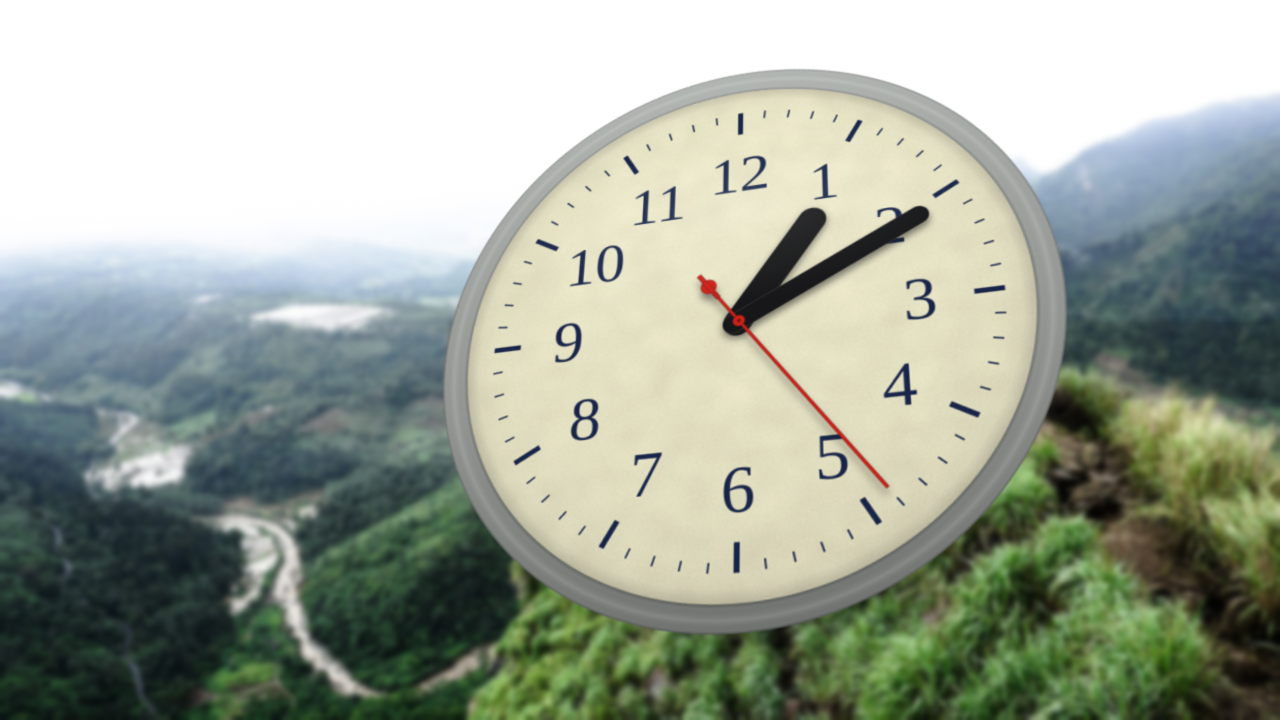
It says 1 h 10 min 24 s
